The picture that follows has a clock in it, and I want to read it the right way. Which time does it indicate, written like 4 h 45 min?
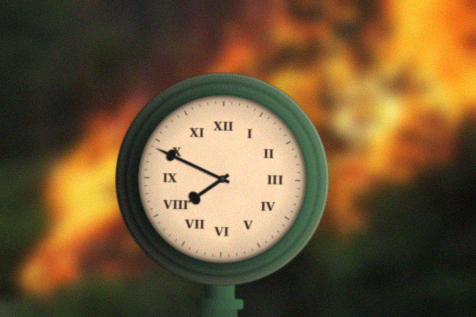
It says 7 h 49 min
